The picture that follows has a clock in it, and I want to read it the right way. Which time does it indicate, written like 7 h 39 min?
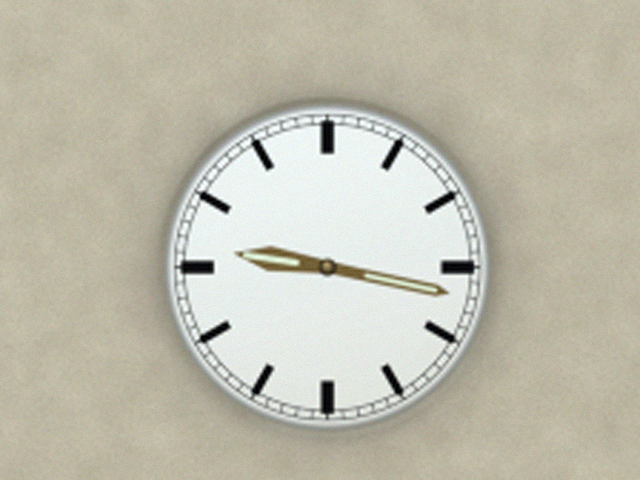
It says 9 h 17 min
